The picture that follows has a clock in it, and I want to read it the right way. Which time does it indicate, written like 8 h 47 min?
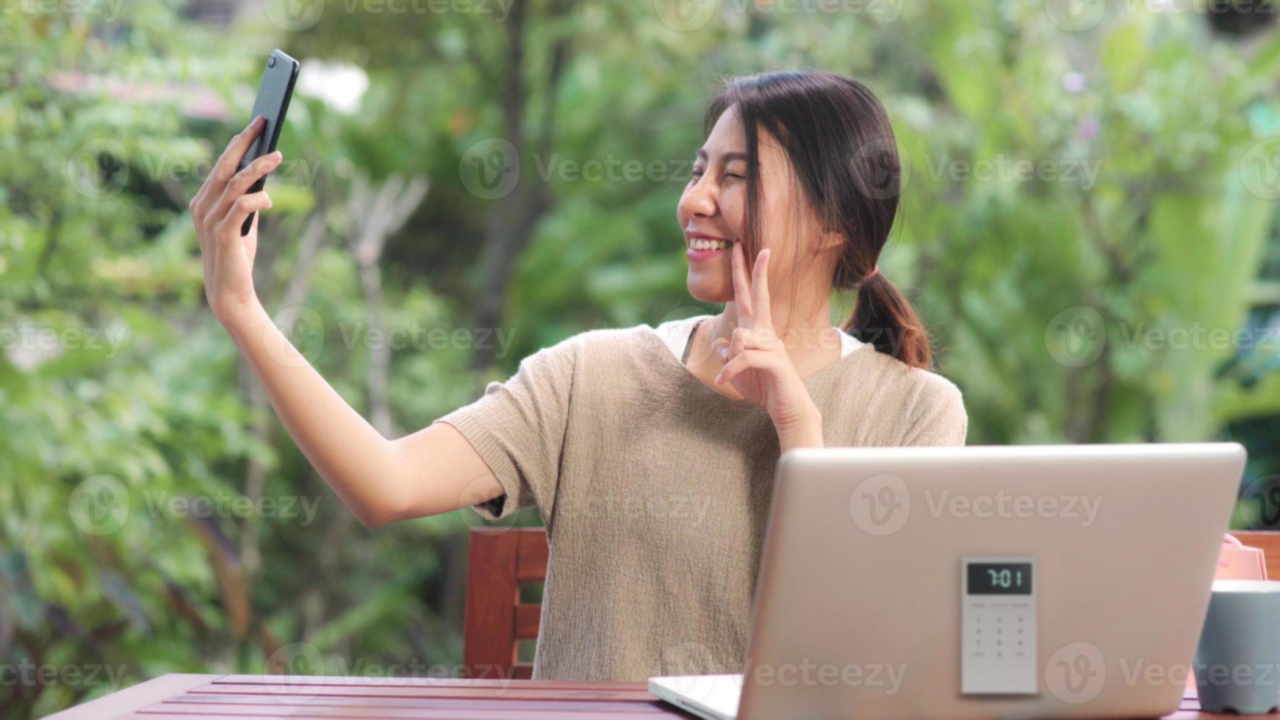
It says 7 h 01 min
